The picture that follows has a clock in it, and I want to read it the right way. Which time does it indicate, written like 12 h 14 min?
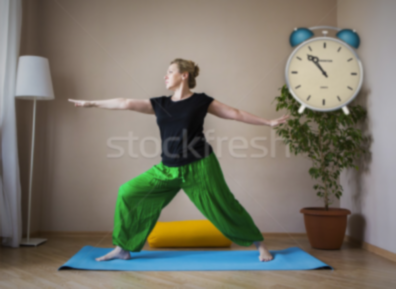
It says 10 h 53 min
